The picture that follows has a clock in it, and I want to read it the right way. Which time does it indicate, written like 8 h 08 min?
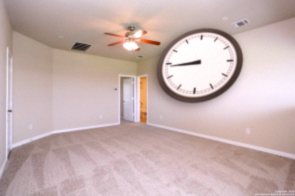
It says 8 h 44 min
